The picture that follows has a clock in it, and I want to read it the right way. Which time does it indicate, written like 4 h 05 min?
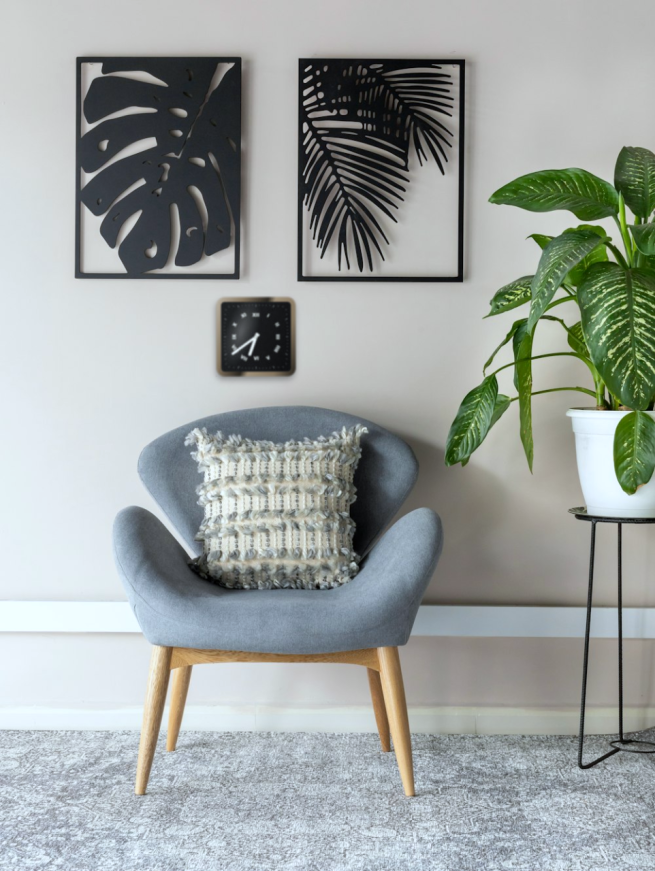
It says 6 h 39 min
